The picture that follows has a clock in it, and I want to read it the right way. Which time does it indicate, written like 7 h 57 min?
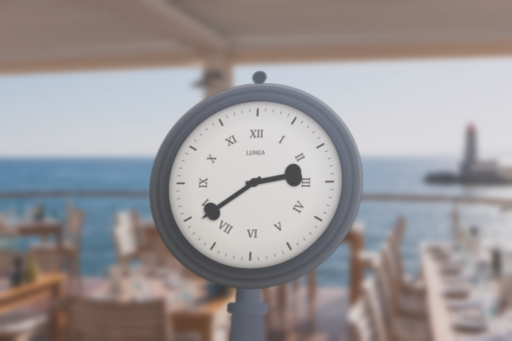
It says 2 h 39 min
